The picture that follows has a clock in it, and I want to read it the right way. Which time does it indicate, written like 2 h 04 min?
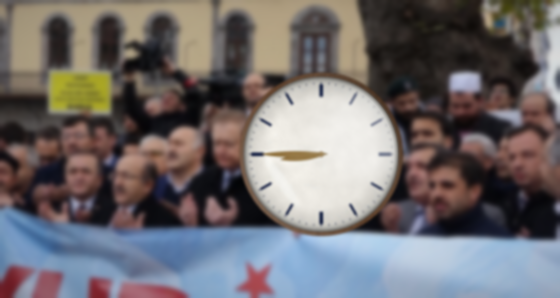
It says 8 h 45 min
